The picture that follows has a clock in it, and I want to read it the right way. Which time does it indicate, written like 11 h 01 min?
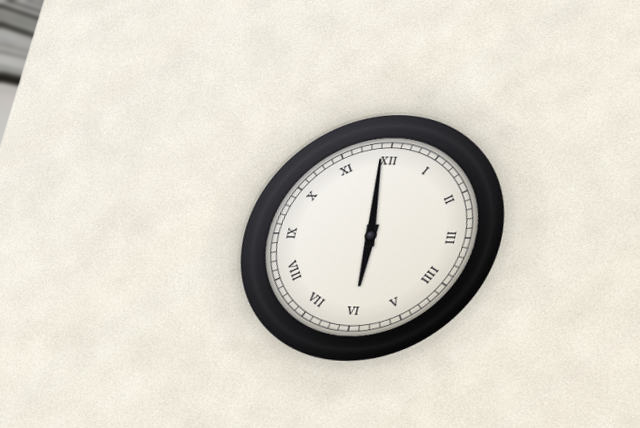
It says 5 h 59 min
